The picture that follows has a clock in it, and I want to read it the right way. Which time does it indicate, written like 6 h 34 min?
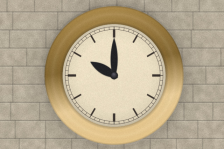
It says 10 h 00 min
